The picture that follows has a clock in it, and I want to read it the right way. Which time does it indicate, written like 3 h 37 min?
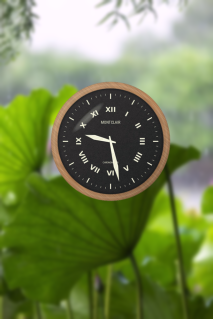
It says 9 h 28 min
